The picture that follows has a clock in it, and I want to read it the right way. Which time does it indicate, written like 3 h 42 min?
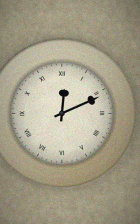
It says 12 h 11 min
